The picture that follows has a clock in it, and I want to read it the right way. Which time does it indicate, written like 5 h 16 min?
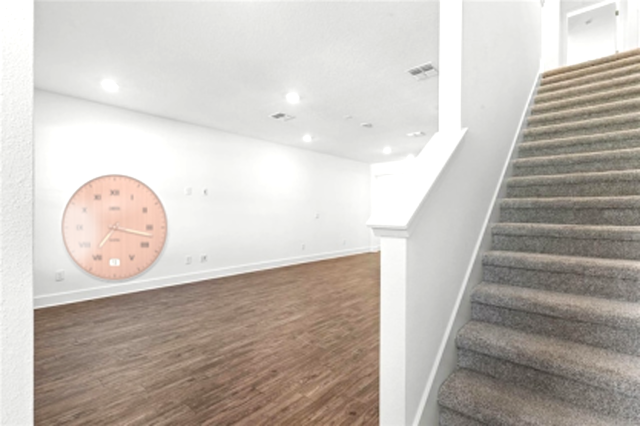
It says 7 h 17 min
